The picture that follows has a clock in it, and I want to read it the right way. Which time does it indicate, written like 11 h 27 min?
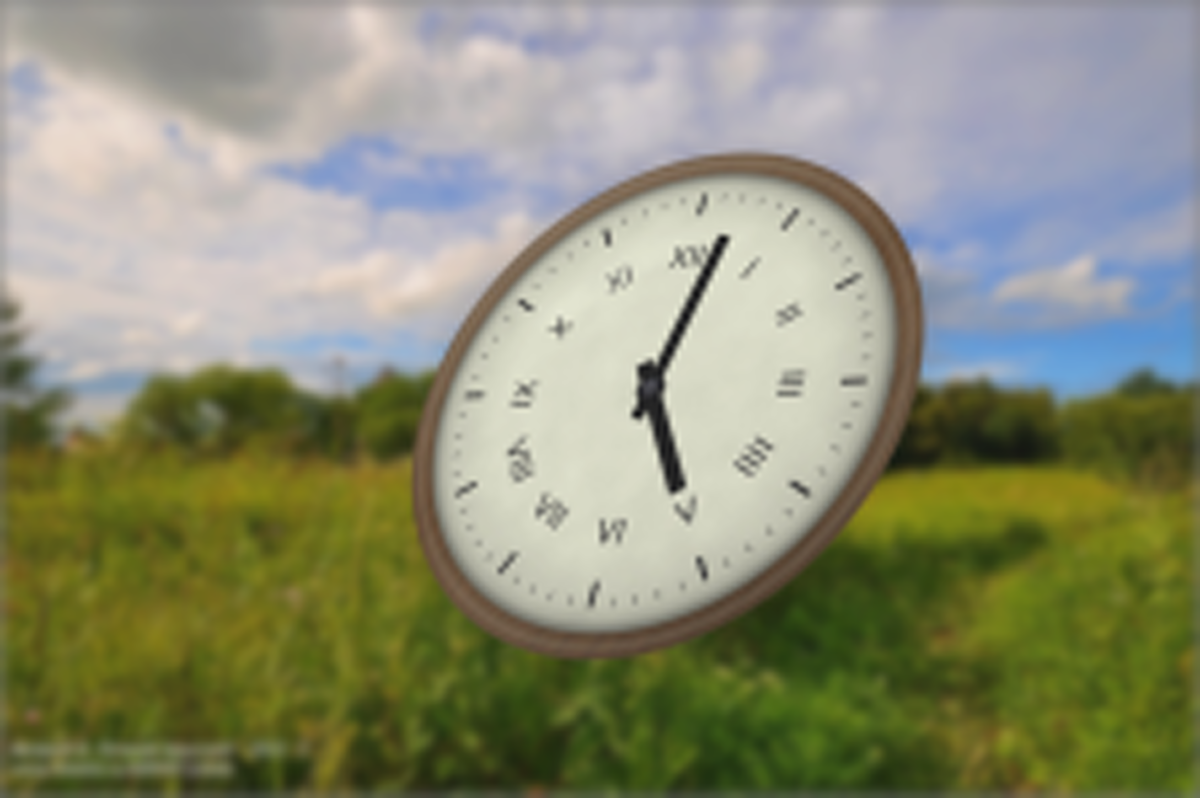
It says 5 h 02 min
